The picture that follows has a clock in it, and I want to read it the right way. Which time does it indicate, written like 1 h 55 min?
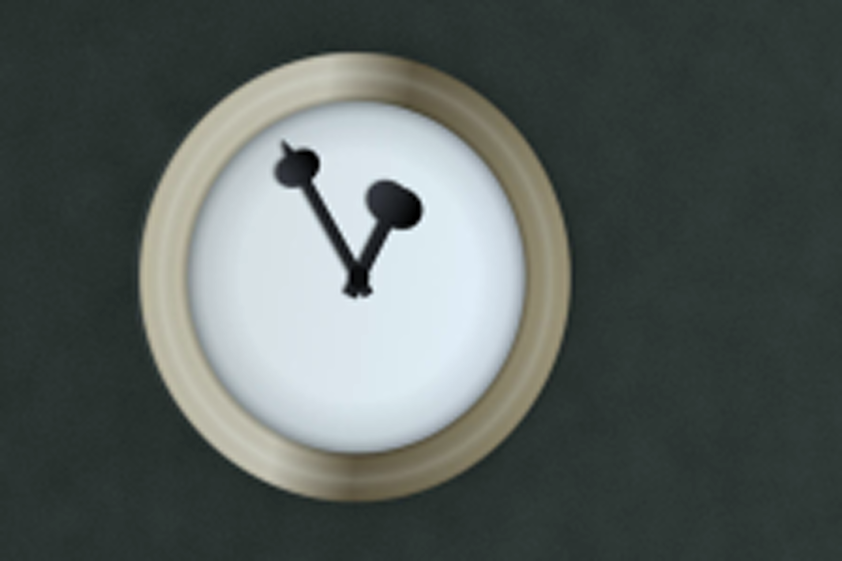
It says 12 h 55 min
